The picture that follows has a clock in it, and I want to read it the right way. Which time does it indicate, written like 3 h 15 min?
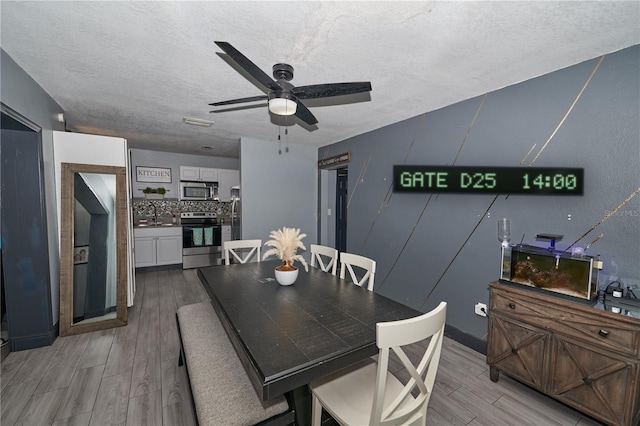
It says 14 h 00 min
